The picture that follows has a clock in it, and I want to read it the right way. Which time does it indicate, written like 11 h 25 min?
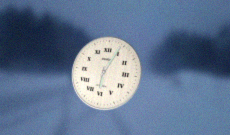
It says 6 h 04 min
